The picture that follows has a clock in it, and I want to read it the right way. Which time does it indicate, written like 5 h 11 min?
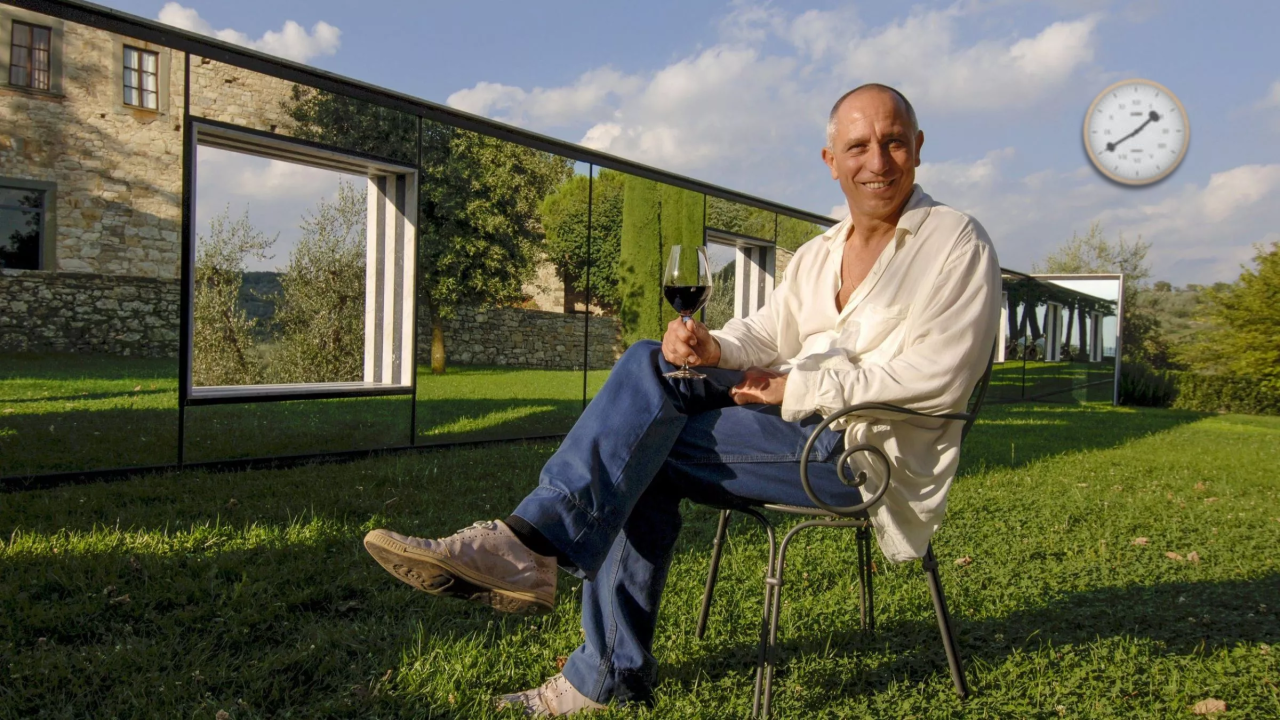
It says 1 h 40 min
